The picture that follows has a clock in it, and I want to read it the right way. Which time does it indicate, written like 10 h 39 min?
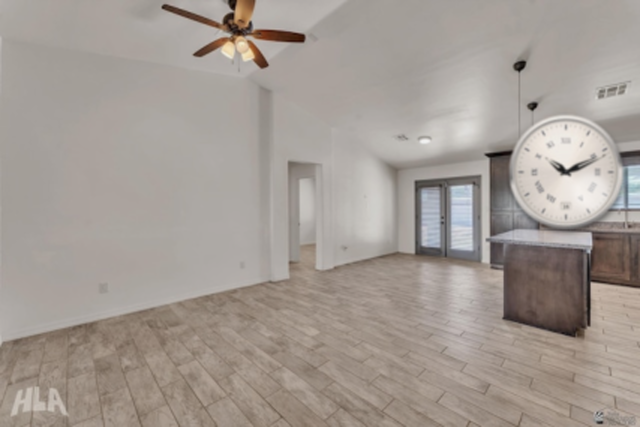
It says 10 h 11 min
